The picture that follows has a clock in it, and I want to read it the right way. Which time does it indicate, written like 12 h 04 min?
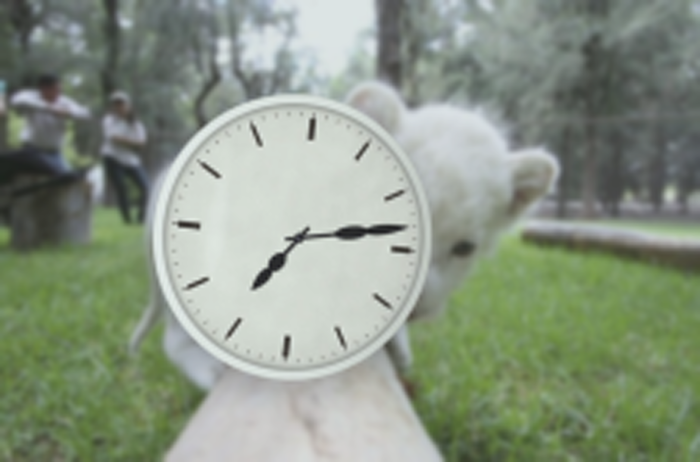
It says 7 h 13 min
